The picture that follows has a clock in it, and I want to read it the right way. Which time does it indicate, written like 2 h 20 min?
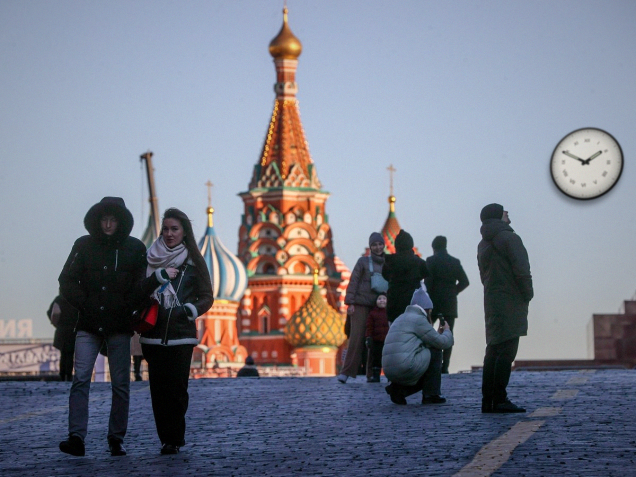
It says 1 h 49 min
